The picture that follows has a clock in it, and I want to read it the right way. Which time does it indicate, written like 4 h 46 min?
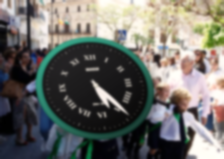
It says 5 h 24 min
